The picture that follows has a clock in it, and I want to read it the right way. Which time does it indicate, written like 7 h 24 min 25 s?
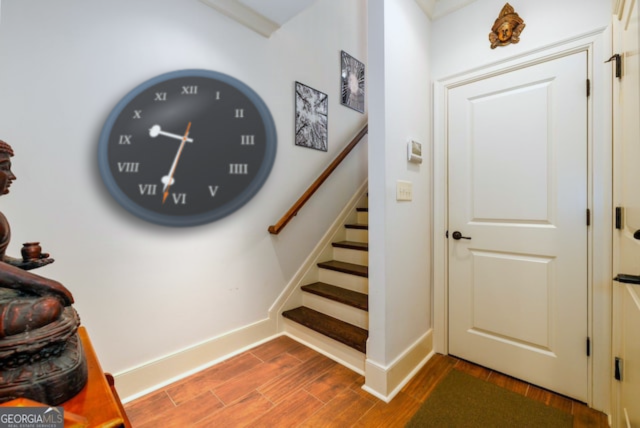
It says 9 h 32 min 32 s
